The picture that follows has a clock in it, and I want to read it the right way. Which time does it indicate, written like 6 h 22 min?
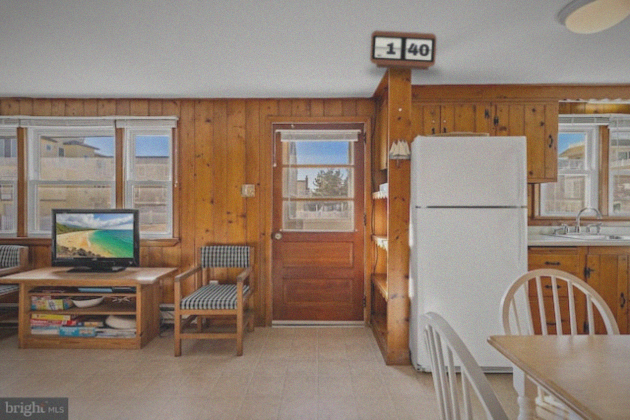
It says 1 h 40 min
